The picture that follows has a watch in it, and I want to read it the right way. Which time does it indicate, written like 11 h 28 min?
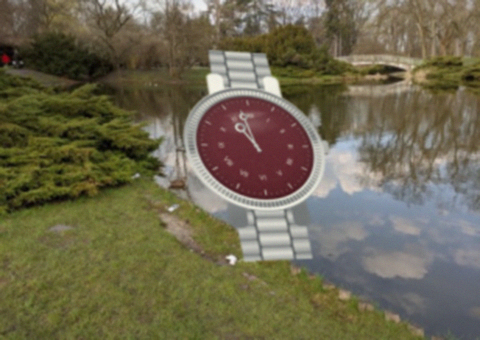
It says 10 h 58 min
